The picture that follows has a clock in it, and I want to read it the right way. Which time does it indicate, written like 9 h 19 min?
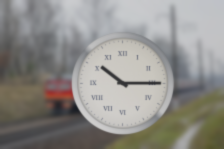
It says 10 h 15 min
